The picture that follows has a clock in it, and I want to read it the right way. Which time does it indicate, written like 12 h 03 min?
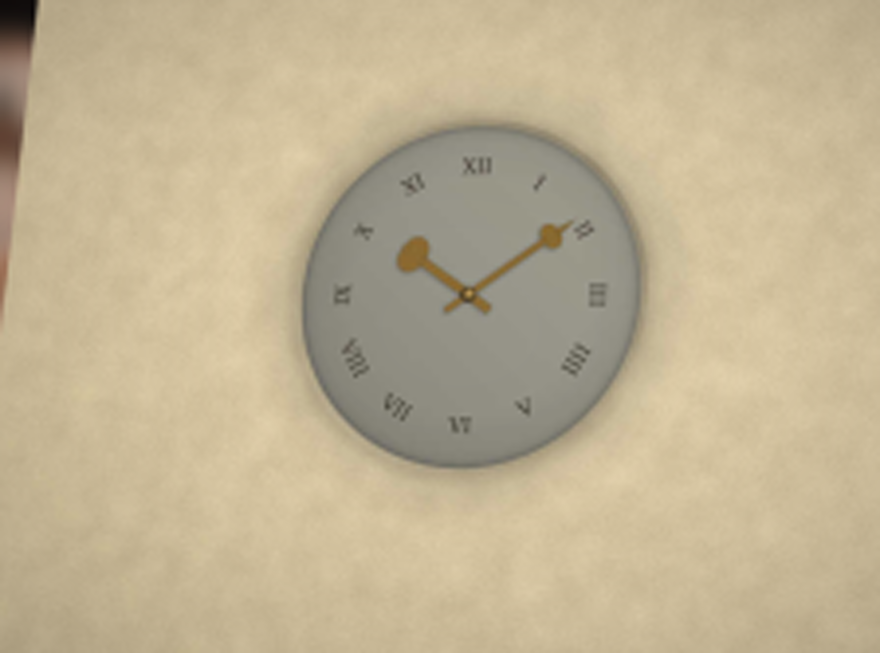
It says 10 h 09 min
